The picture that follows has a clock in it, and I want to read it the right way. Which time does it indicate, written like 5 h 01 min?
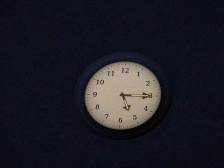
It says 5 h 15 min
